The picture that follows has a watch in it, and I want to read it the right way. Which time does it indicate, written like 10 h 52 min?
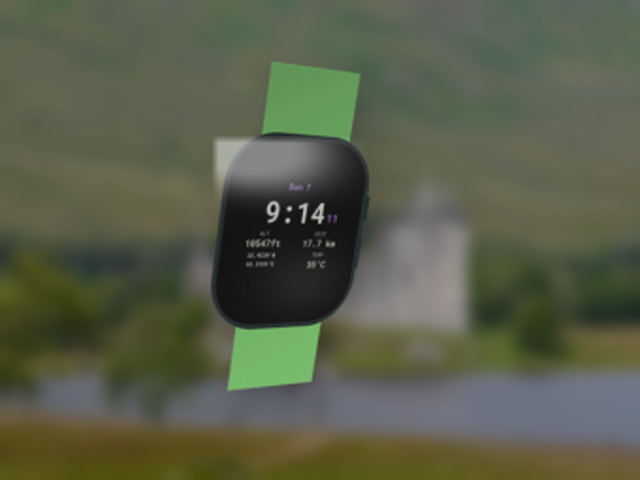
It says 9 h 14 min
